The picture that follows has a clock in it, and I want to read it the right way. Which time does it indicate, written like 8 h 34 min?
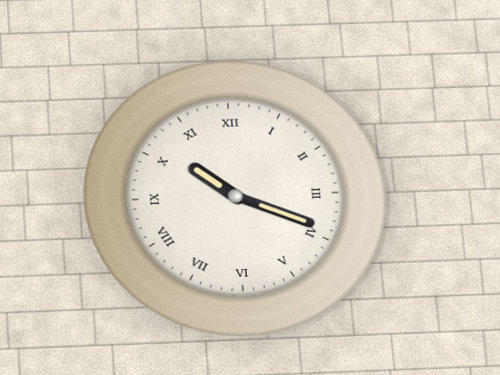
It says 10 h 19 min
